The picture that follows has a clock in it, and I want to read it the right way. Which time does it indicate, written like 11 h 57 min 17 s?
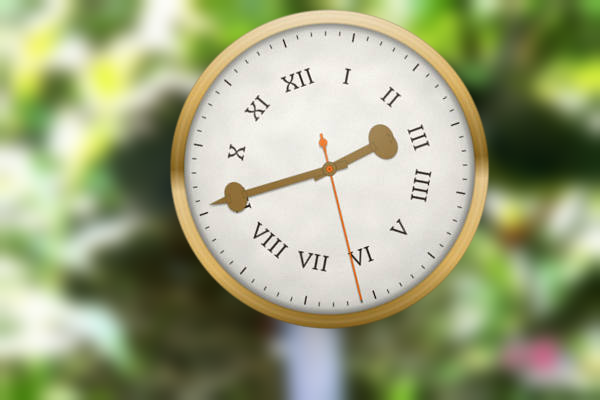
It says 2 h 45 min 31 s
